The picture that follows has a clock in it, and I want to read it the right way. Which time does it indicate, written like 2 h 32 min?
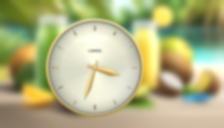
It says 3 h 33 min
